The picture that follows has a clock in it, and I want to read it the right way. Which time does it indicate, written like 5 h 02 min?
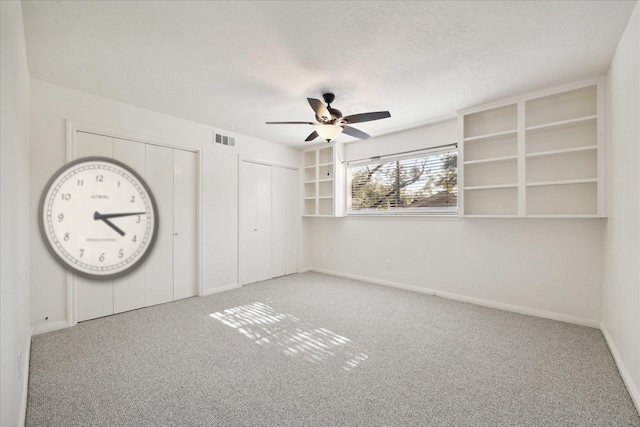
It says 4 h 14 min
